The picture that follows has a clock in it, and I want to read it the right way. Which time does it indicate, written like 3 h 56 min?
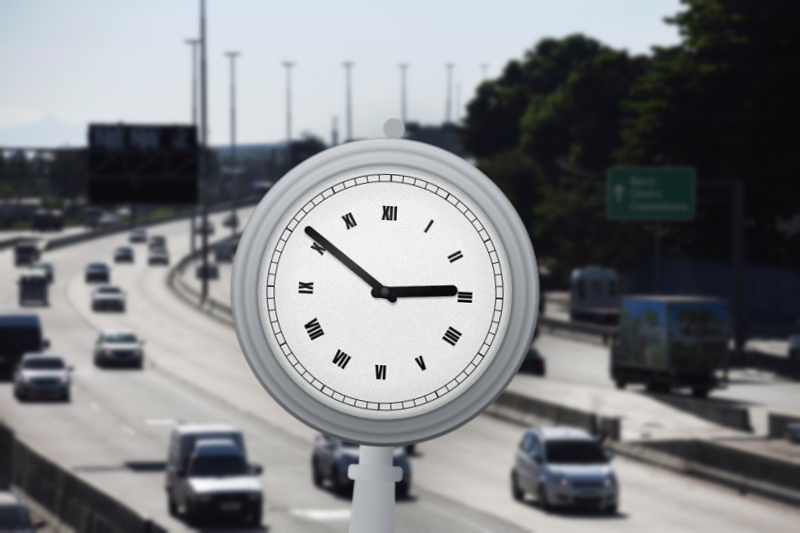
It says 2 h 51 min
